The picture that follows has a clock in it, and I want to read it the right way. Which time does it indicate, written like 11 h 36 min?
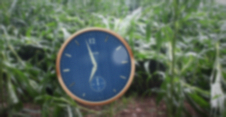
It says 6 h 58 min
